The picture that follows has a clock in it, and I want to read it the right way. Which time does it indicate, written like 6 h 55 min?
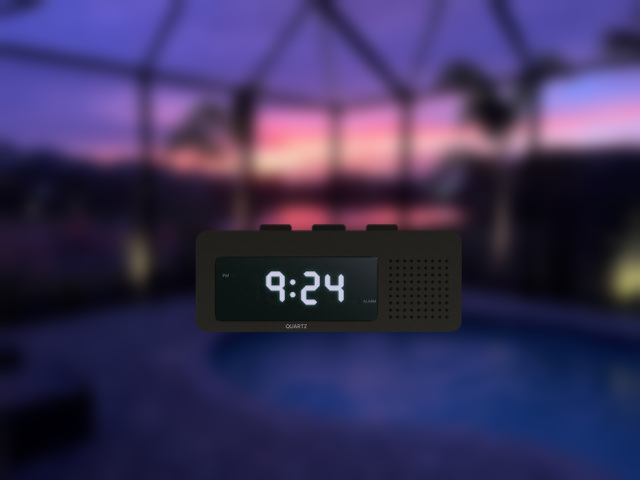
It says 9 h 24 min
